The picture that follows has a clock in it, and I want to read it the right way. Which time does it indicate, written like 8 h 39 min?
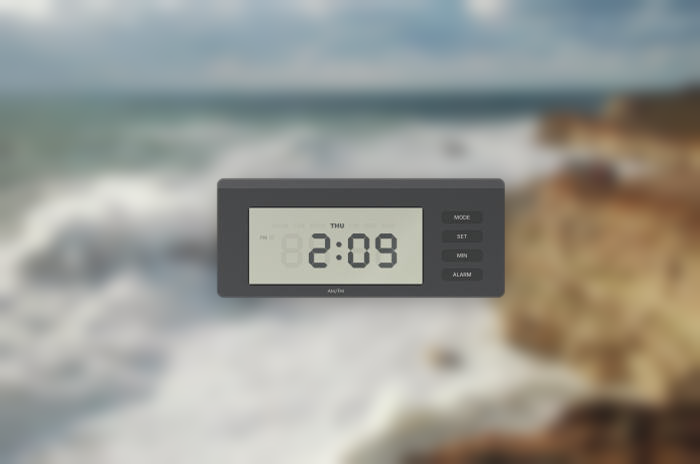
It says 2 h 09 min
